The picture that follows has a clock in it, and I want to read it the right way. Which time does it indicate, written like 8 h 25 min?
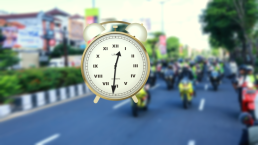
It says 12 h 31 min
